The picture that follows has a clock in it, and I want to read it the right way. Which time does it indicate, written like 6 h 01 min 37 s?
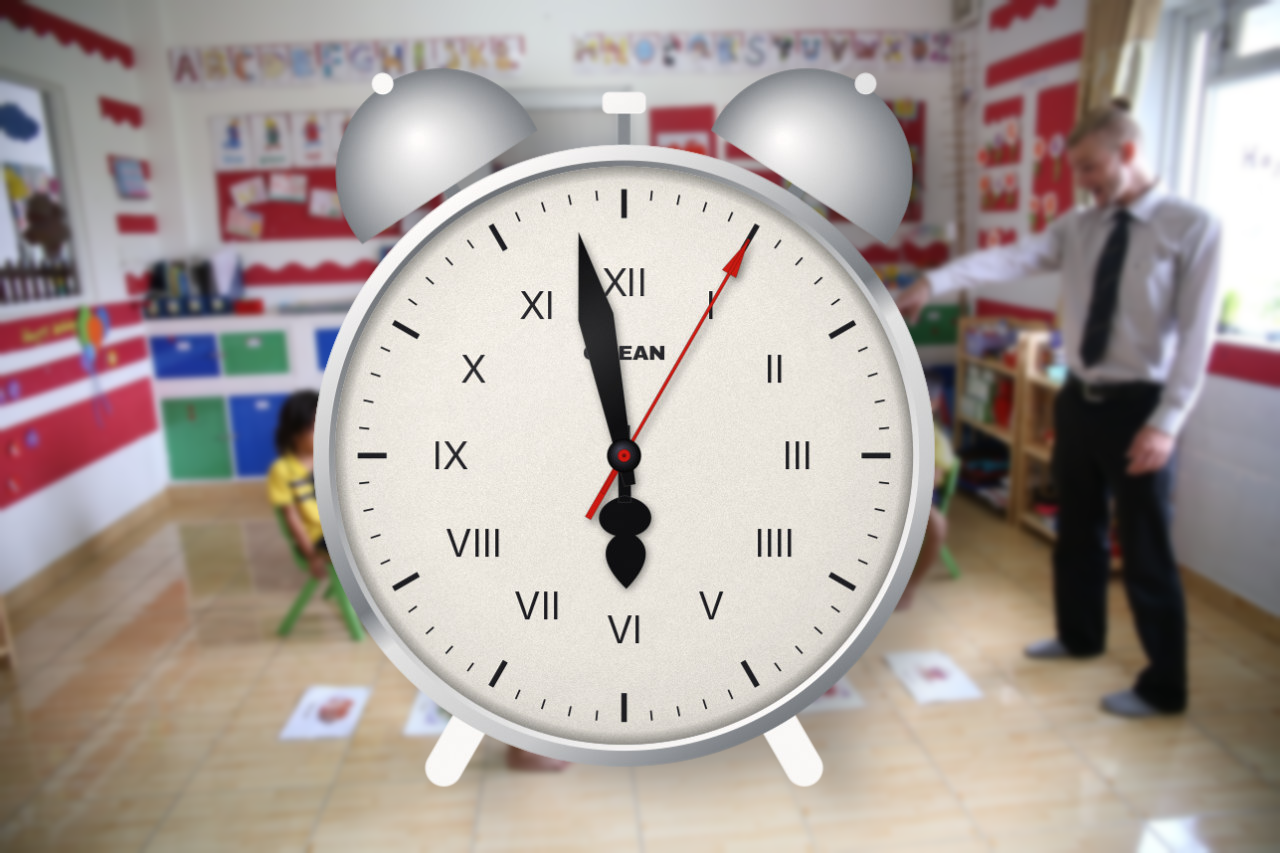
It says 5 h 58 min 05 s
